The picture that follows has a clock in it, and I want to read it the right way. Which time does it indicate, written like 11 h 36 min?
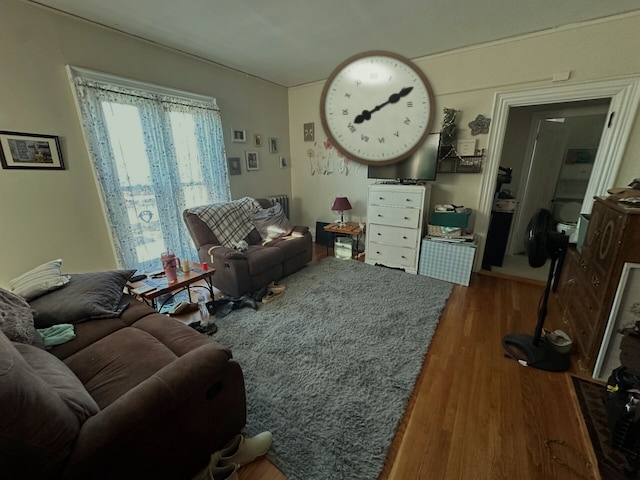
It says 8 h 11 min
